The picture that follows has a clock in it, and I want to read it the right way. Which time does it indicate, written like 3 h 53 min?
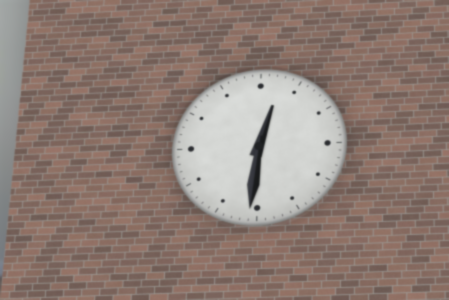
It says 12 h 31 min
